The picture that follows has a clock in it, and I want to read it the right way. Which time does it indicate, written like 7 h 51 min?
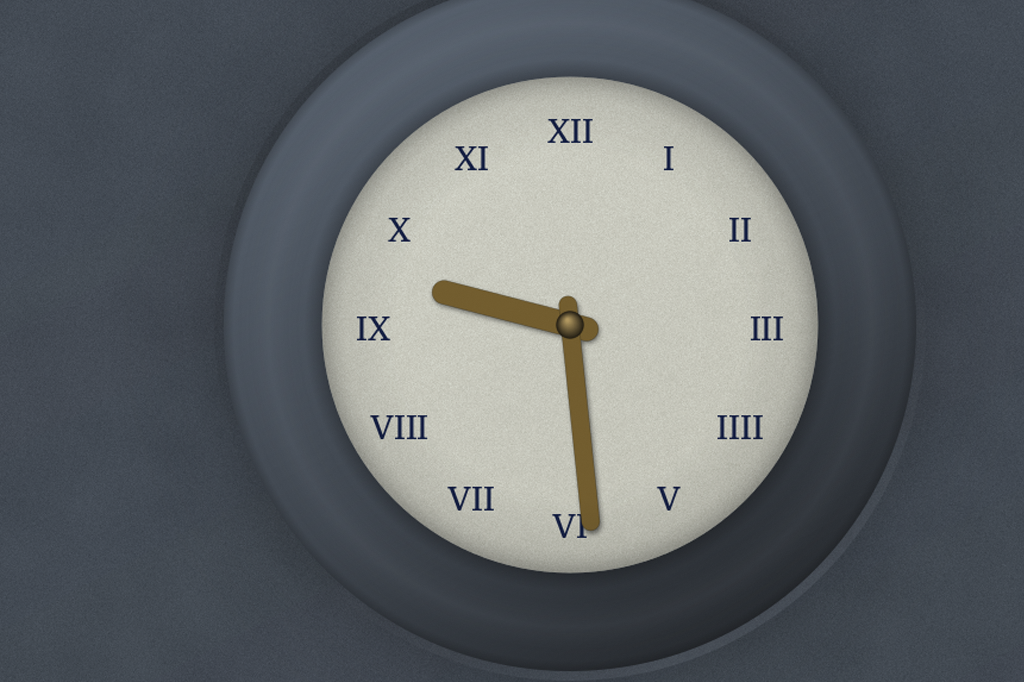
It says 9 h 29 min
